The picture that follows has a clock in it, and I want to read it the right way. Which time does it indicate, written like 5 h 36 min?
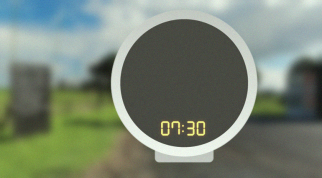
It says 7 h 30 min
